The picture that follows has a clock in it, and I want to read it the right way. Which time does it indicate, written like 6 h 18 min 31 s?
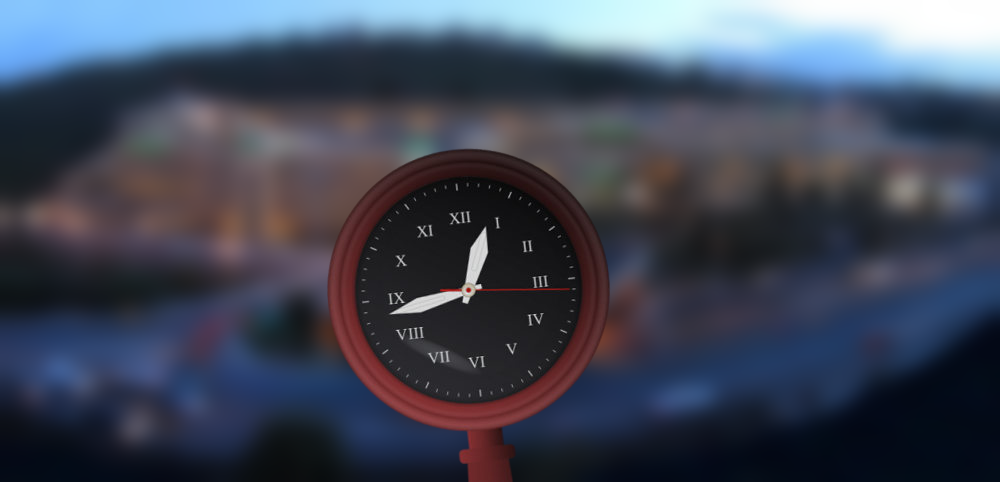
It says 12 h 43 min 16 s
